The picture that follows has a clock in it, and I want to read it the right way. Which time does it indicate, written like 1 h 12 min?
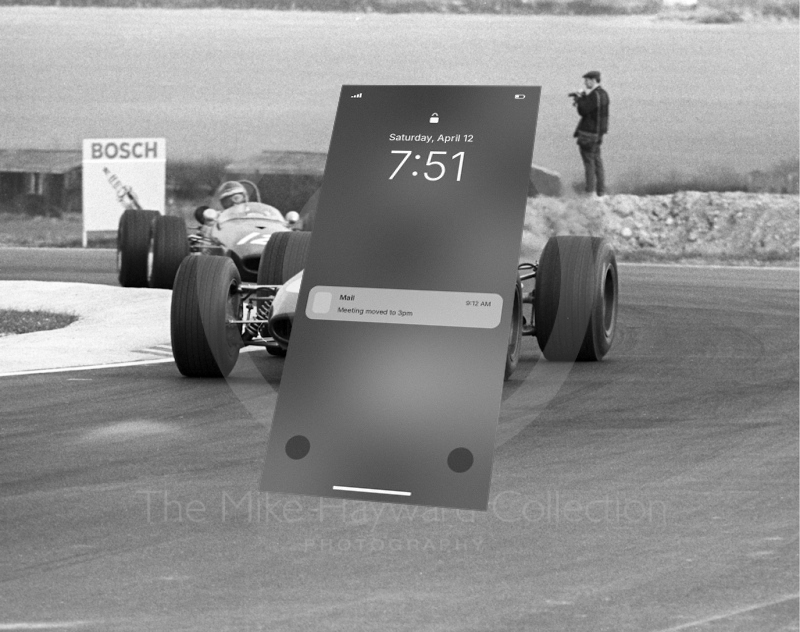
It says 7 h 51 min
